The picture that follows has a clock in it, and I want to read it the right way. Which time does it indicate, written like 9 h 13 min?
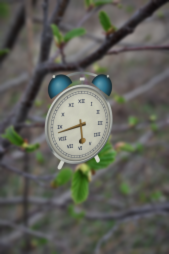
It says 5 h 43 min
